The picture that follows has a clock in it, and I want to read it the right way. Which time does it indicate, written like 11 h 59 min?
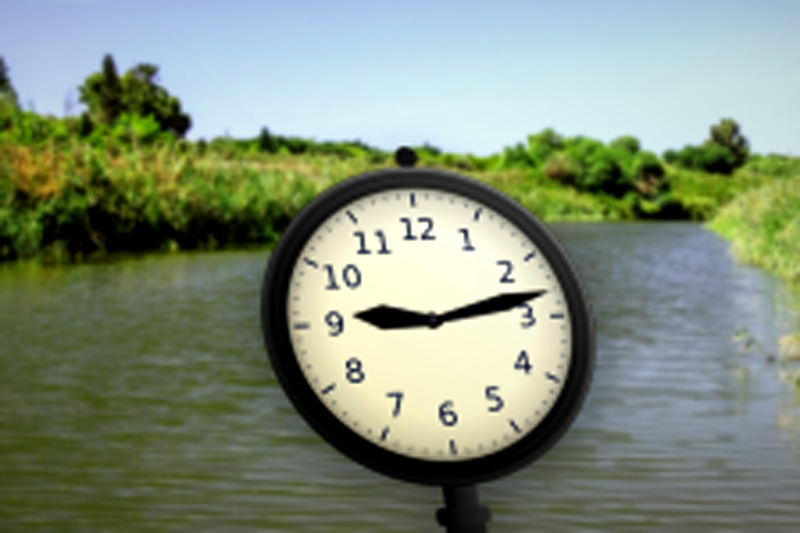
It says 9 h 13 min
